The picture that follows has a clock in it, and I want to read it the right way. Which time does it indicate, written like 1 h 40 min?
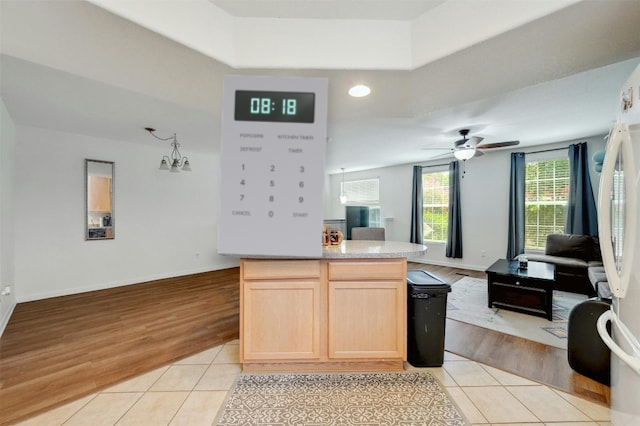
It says 8 h 18 min
